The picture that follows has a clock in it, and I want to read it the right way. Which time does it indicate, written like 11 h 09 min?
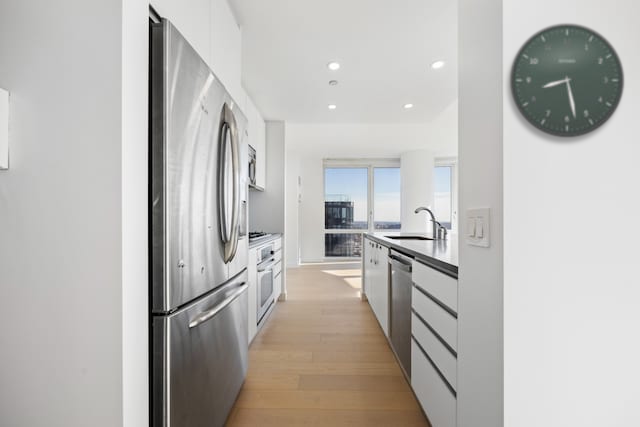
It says 8 h 28 min
